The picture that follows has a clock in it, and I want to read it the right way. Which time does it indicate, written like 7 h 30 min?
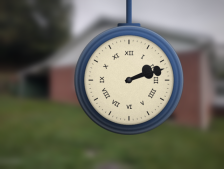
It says 2 h 12 min
